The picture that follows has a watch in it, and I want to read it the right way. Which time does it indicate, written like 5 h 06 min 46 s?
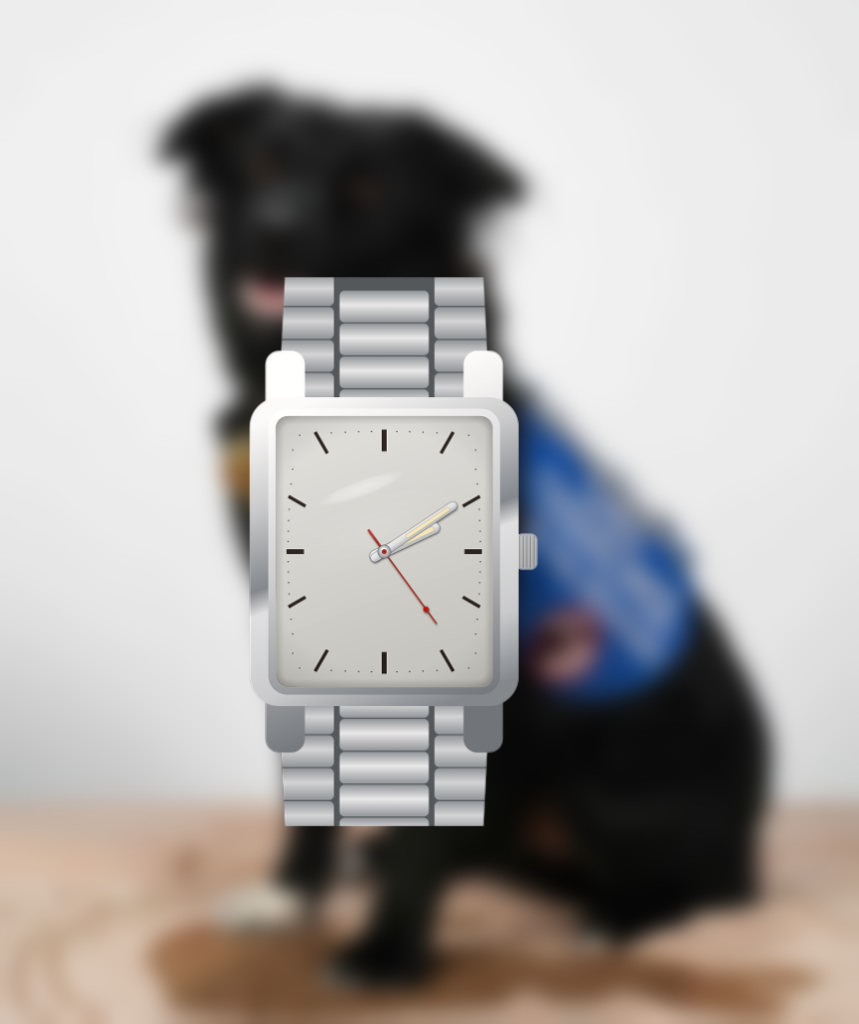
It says 2 h 09 min 24 s
